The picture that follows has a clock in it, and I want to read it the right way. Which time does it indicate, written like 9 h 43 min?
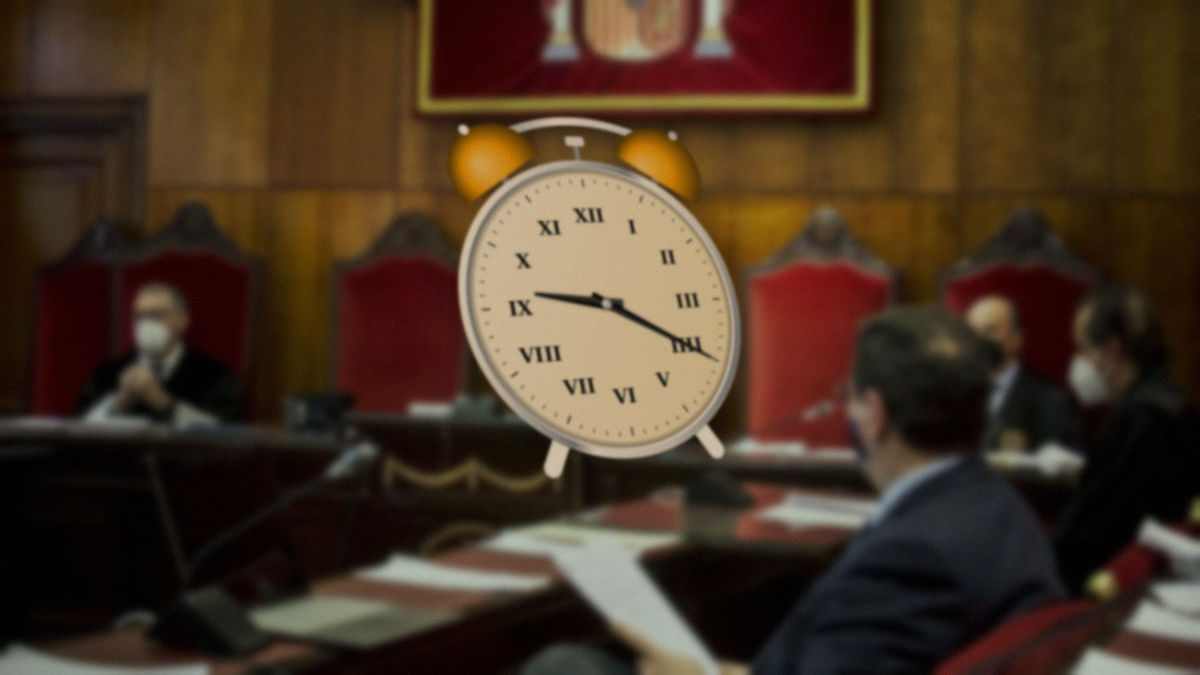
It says 9 h 20 min
